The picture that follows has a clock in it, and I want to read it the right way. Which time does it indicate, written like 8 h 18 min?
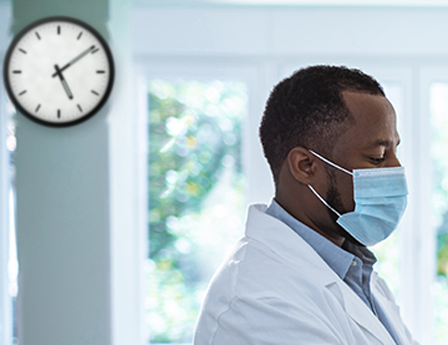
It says 5 h 09 min
